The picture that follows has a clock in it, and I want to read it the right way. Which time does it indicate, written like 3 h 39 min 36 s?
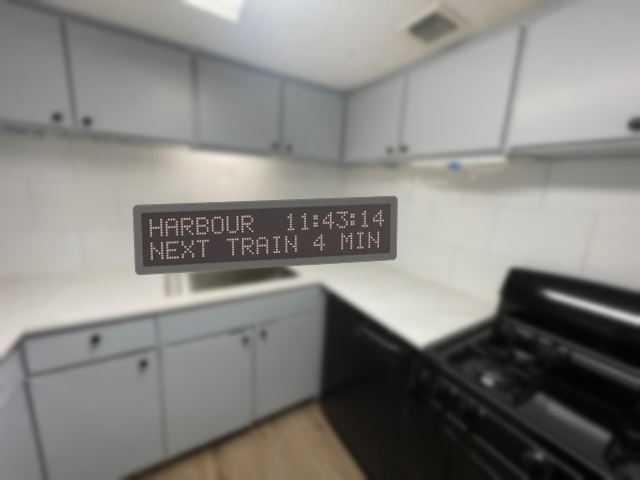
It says 11 h 43 min 14 s
